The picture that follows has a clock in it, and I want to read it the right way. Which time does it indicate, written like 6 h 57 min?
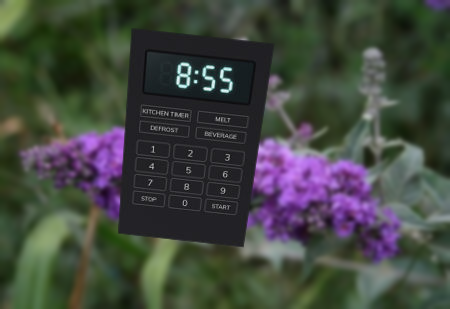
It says 8 h 55 min
